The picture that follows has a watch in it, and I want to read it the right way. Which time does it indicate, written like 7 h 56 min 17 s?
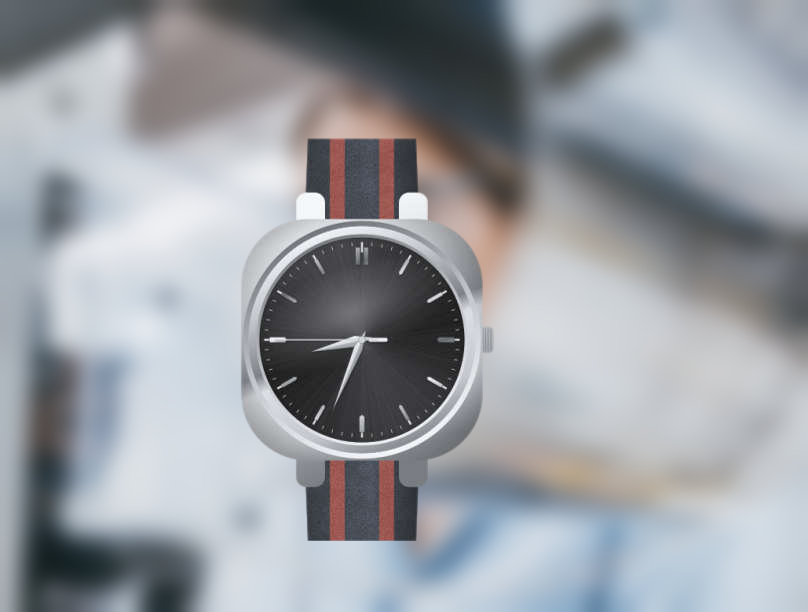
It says 8 h 33 min 45 s
